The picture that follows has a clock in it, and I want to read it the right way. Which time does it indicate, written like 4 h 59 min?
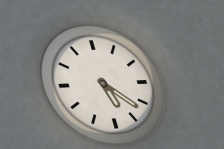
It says 5 h 22 min
